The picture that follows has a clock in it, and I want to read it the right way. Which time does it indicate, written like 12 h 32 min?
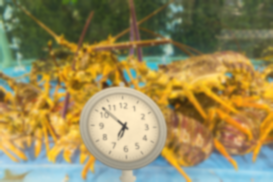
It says 6 h 52 min
